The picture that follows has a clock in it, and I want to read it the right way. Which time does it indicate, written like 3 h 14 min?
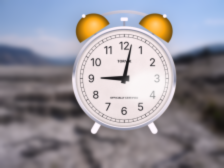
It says 9 h 02 min
